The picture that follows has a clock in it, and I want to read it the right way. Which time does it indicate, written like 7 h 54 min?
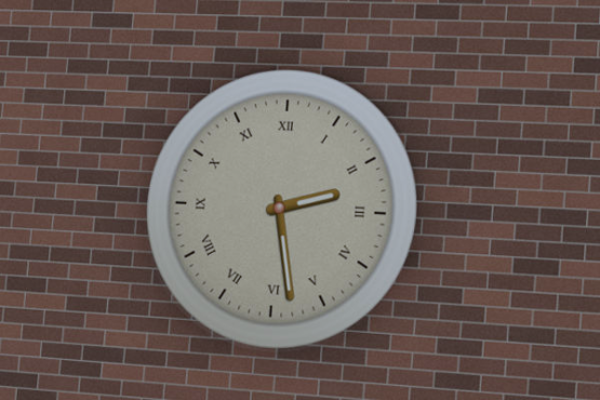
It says 2 h 28 min
